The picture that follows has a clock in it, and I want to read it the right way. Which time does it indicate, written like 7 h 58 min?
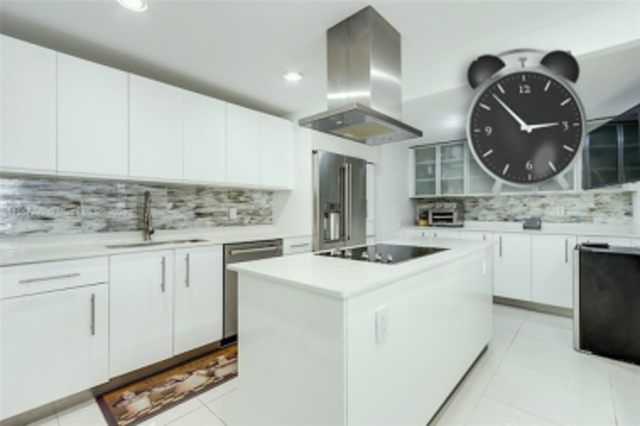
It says 2 h 53 min
